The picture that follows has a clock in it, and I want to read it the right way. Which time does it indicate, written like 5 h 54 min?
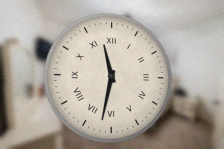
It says 11 h 32 min
